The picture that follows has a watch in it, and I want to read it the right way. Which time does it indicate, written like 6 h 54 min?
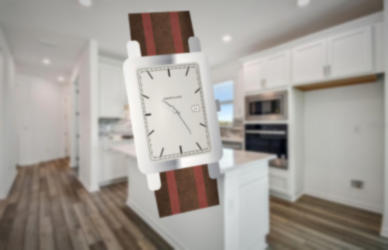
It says 10 h 25 min
